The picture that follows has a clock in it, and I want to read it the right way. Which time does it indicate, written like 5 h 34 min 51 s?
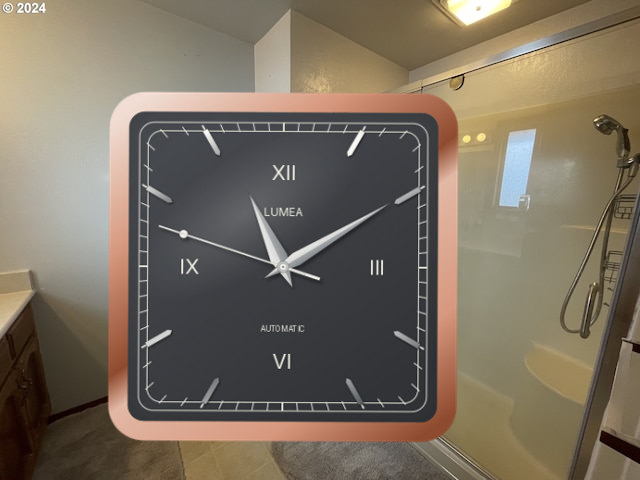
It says 11 h 09 min 48 s
